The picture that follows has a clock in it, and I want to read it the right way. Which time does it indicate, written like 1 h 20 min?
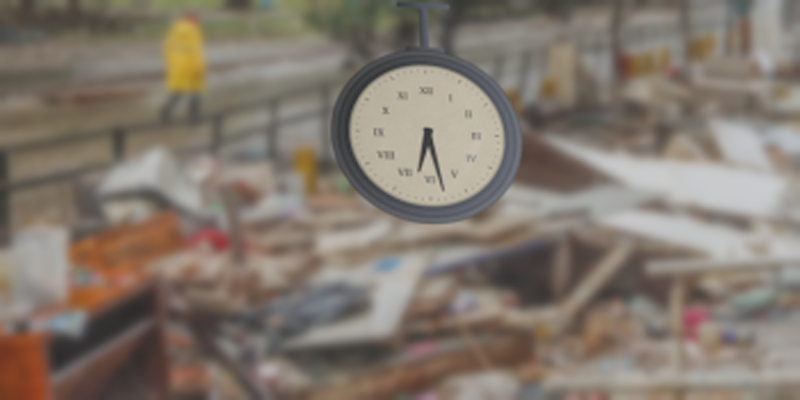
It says 6 h 28 min
